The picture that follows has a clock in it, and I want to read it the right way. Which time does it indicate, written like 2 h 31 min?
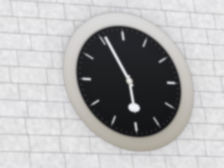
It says 5 h 56 min
